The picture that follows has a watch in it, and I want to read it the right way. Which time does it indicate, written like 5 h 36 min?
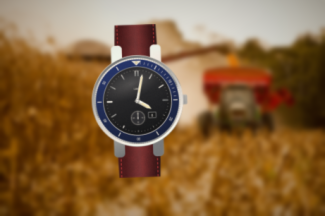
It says 4 h 02 min
